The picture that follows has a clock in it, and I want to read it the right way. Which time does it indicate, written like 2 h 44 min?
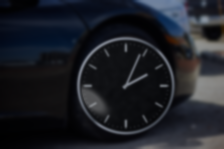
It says 2 h 04 min
